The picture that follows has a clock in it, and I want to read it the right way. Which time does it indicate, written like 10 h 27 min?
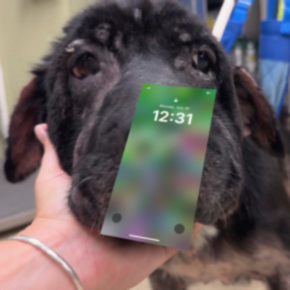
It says 12 h 31 min
